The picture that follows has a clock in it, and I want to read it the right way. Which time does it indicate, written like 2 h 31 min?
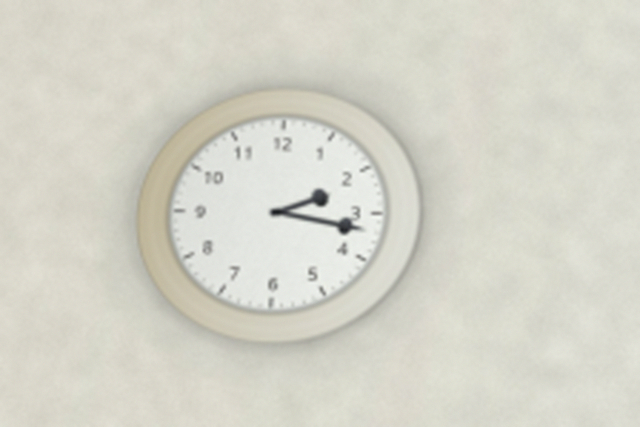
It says 2 h 17 min
